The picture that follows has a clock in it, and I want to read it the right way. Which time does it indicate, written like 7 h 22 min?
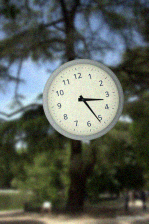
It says 3 h 26 min
